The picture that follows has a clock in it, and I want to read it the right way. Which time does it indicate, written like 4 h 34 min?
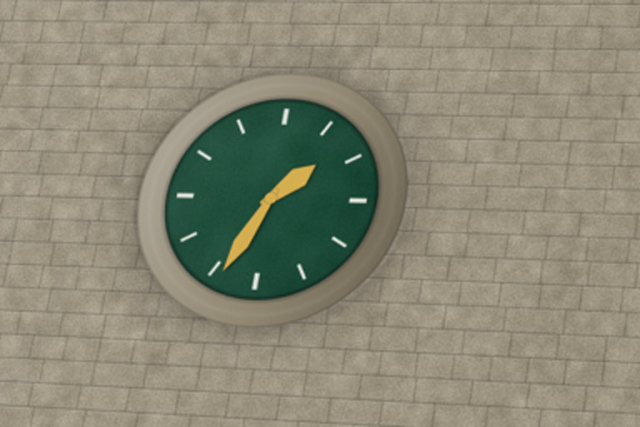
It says 1 h 34 min
